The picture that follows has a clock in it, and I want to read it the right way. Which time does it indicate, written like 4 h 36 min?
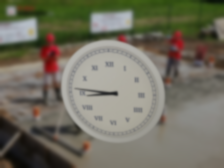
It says 8 h 46 min
